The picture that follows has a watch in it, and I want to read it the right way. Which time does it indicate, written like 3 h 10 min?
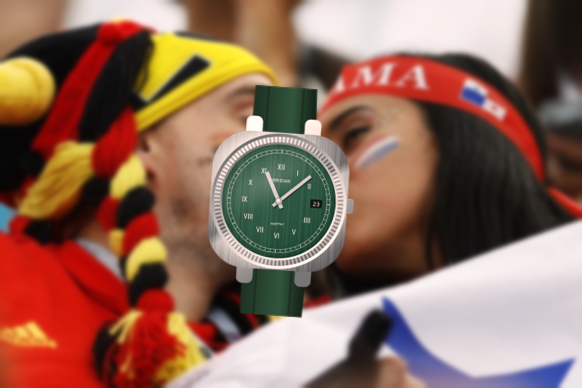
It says 11 h 08 min
